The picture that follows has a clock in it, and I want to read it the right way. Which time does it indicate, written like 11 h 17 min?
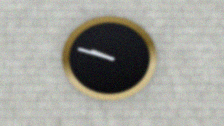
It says 9 h 48 min
